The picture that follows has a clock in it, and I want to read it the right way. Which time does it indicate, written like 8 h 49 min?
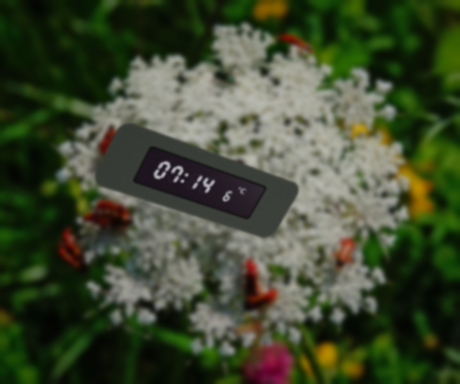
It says 7 h 14 min
